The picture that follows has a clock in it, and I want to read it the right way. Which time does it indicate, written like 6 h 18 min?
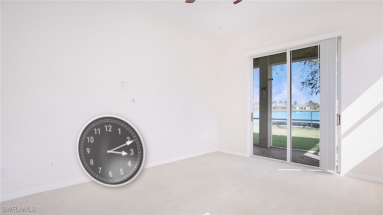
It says 3 h 11 min
